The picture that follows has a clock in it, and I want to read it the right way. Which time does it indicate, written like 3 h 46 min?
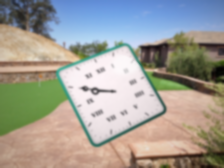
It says 9 h 50 min
